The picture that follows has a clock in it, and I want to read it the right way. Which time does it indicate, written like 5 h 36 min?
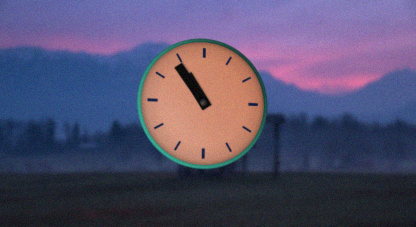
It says 10 h 54 min
